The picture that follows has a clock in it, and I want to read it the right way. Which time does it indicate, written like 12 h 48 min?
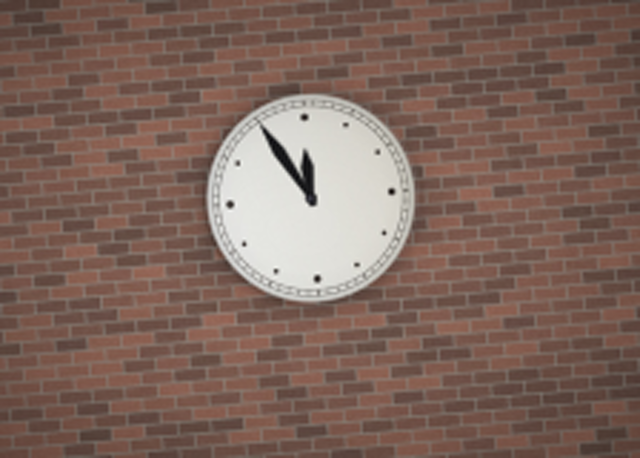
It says 11 h 55 min
